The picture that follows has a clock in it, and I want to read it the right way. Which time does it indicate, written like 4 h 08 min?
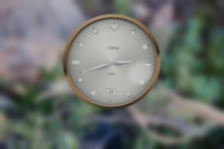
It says 2 h 42 min
